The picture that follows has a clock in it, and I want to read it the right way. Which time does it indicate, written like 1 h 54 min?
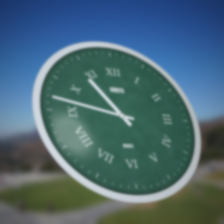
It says 10 h 47 min
